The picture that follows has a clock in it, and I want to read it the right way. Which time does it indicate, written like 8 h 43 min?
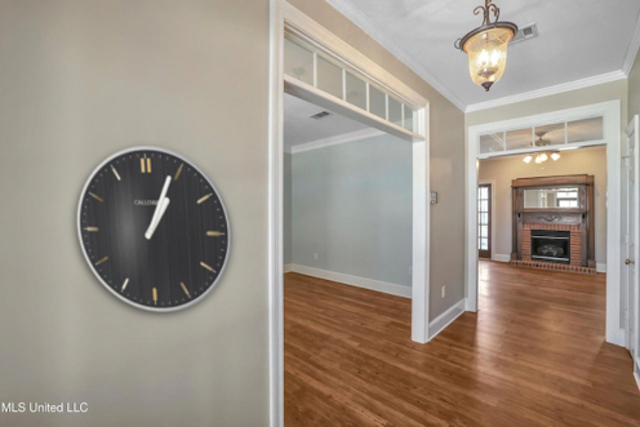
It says 1 h 04 min
